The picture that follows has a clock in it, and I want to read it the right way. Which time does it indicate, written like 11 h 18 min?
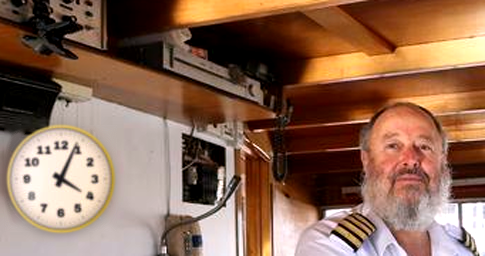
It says 4 h 04 min
